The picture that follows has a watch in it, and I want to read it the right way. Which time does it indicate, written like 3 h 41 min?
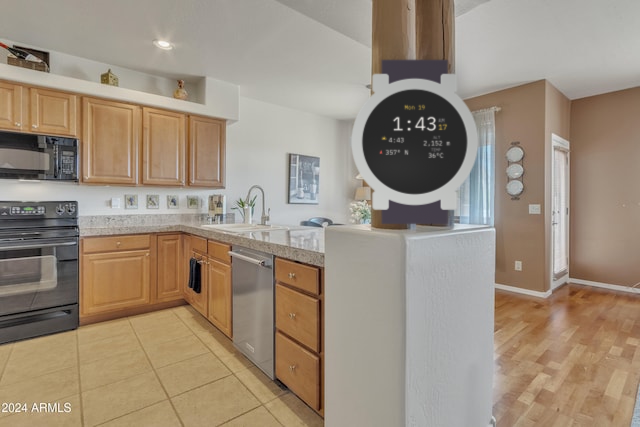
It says 1 h 43 min
